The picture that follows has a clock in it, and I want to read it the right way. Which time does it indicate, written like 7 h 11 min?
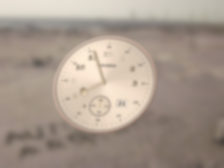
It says 7 h 56 min
